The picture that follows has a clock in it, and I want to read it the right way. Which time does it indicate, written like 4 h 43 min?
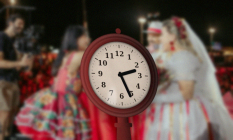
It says 2 h 26 min
